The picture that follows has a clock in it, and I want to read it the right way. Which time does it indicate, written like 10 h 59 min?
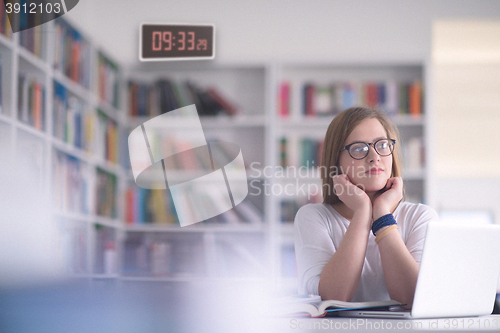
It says 9 h 33 min
